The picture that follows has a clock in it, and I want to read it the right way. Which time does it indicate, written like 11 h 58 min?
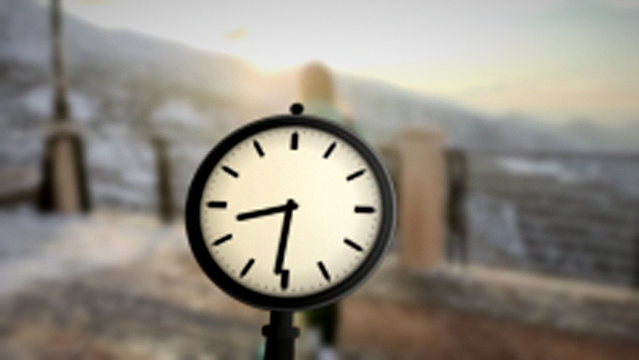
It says 8 h 31 min
